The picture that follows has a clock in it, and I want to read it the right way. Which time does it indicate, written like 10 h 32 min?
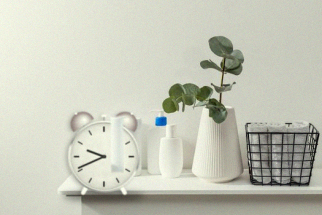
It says 9 h 41 min
